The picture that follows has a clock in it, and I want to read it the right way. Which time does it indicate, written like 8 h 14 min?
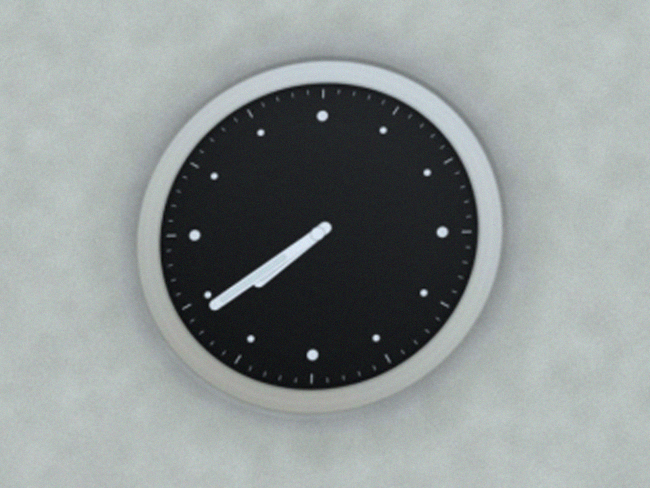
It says 7 h 39 min
